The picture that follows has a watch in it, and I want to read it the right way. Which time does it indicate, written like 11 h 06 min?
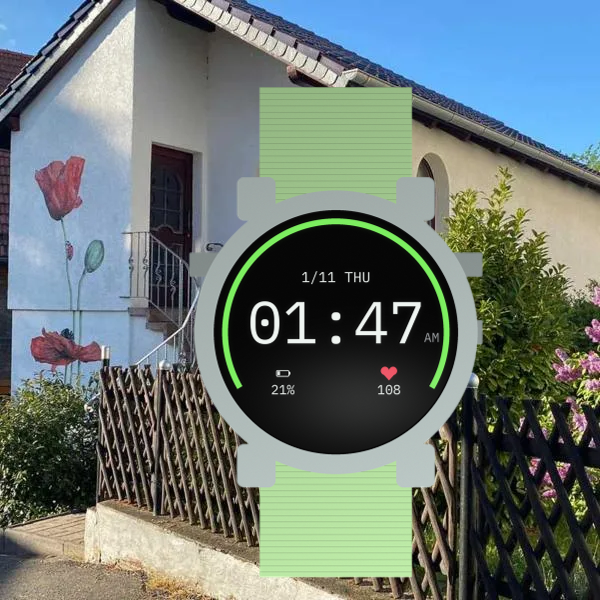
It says 1 h 47 min
